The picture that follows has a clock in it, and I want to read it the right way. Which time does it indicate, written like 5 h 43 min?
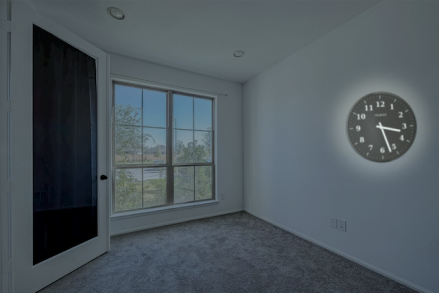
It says 3 h 27 min
